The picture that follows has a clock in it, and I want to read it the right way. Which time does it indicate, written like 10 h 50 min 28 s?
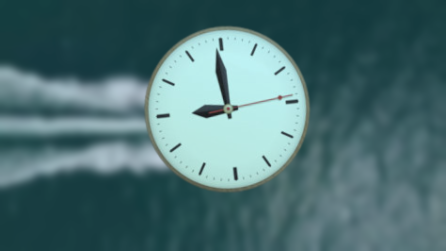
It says 8 h 59 min 14 s
